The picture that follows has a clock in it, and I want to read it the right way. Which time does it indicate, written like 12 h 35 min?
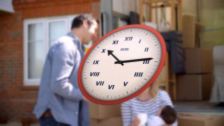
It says 10 h 14 min
